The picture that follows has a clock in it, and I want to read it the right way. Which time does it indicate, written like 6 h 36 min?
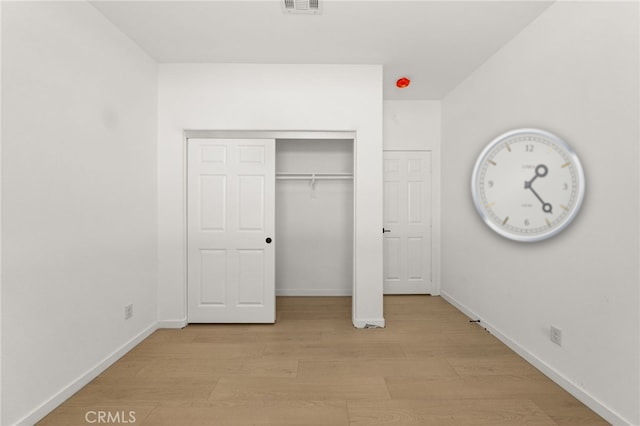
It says 1 h 23 min
